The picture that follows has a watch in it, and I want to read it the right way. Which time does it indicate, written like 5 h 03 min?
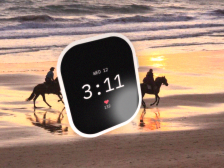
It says 3 h 11 min
